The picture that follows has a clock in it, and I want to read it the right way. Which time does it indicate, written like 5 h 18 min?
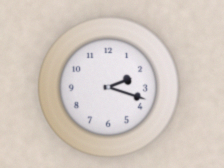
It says 2 h 18 min
